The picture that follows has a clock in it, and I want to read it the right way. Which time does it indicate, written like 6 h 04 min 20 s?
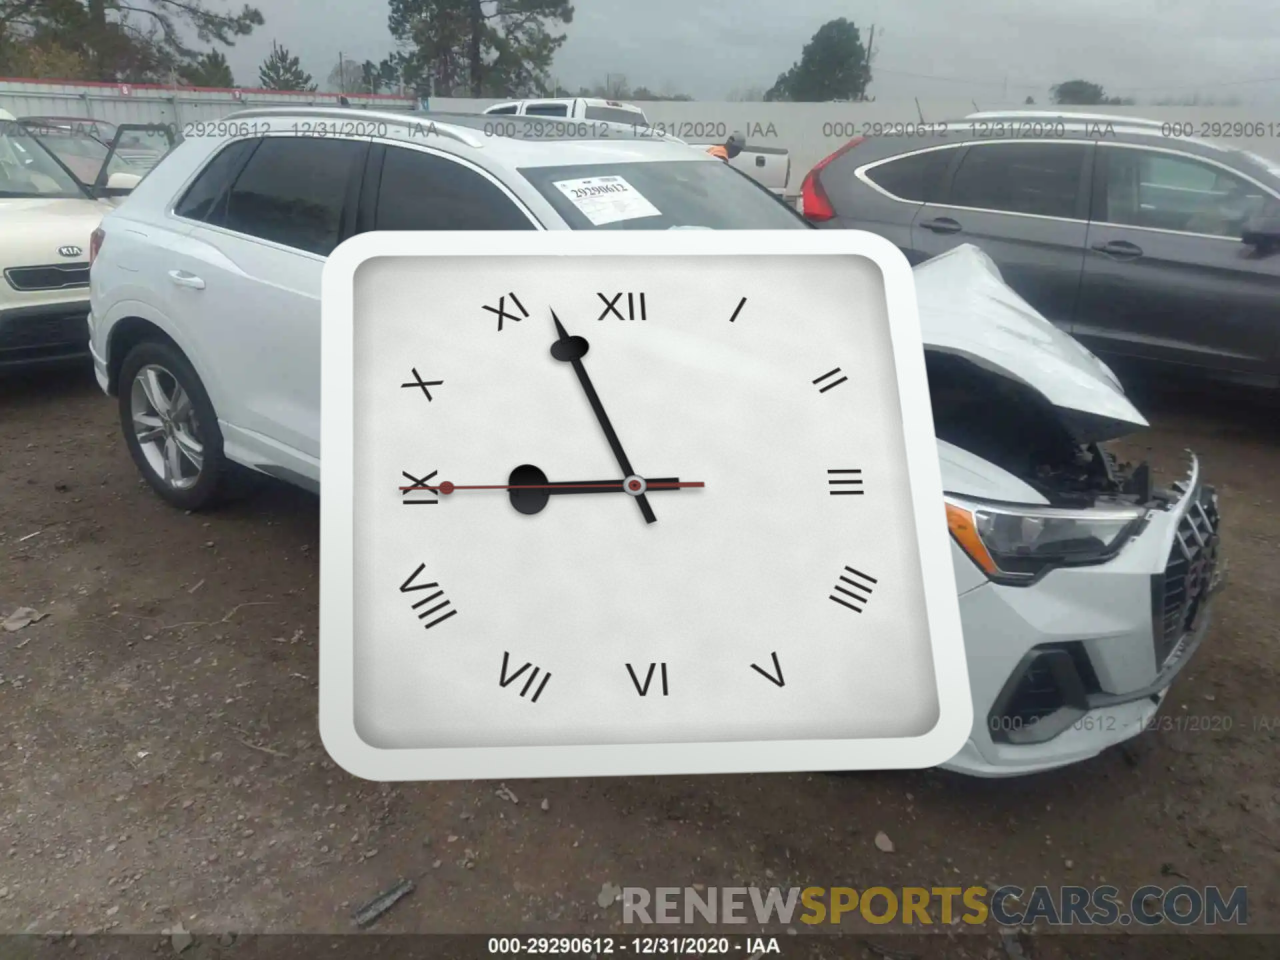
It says 8 h 56 min 45 s
